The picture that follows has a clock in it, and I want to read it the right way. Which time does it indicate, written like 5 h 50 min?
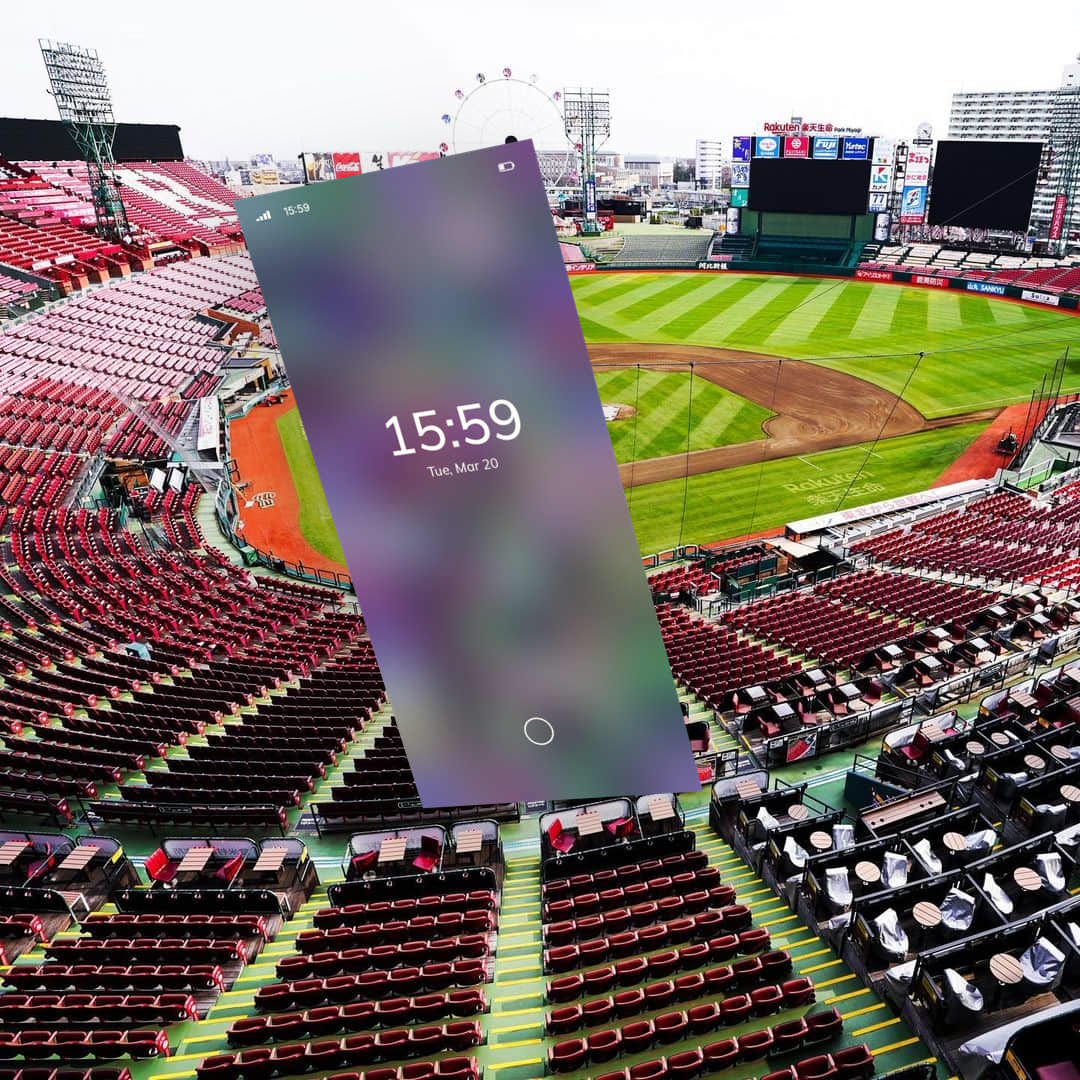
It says 15 h 59 min
